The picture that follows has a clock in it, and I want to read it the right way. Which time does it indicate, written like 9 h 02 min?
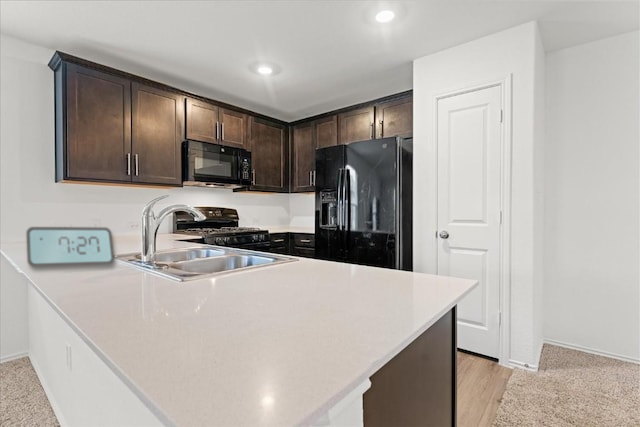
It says 7 h 27 min
